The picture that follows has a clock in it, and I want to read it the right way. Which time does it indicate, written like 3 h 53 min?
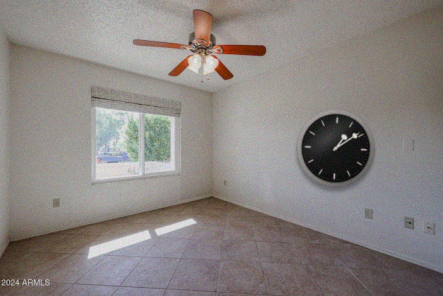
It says 1 h 09 min
